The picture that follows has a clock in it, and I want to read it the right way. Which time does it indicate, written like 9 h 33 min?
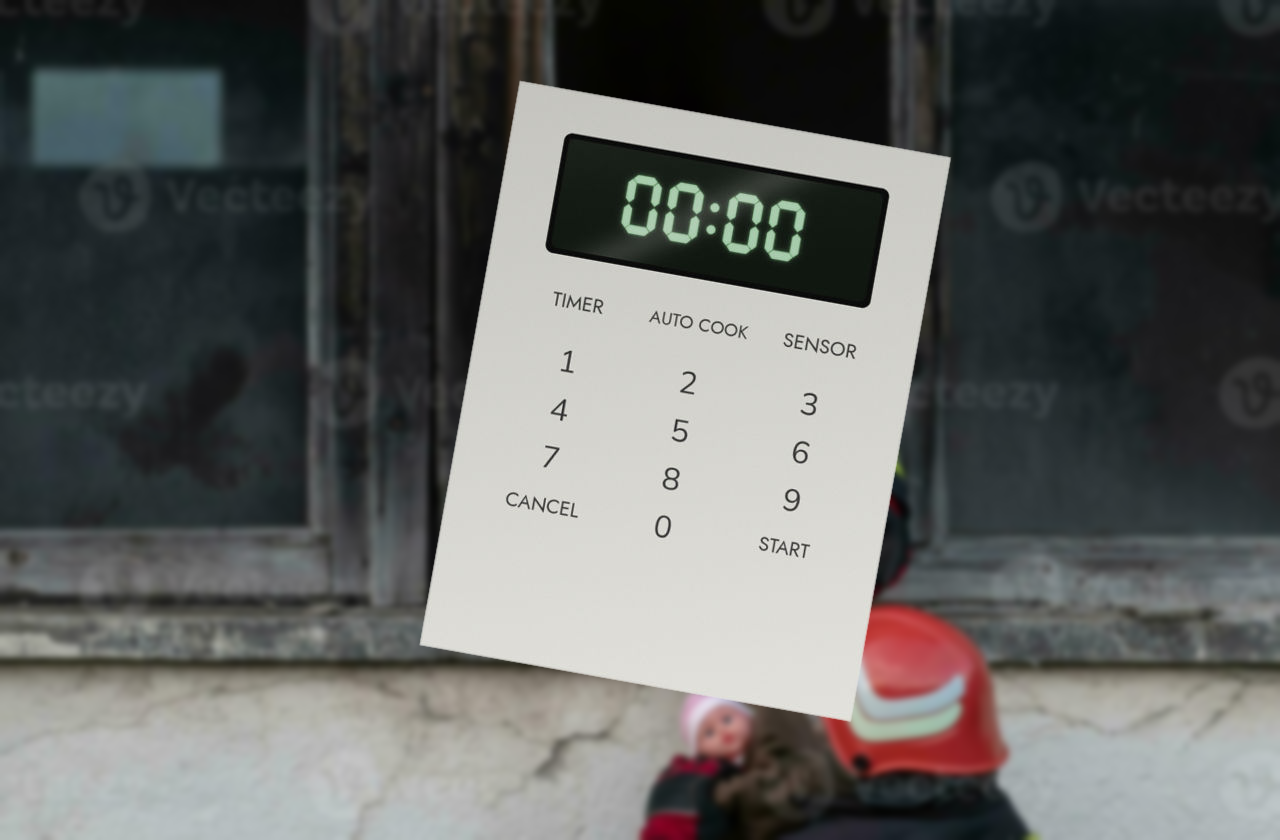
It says 0 h 00 min
